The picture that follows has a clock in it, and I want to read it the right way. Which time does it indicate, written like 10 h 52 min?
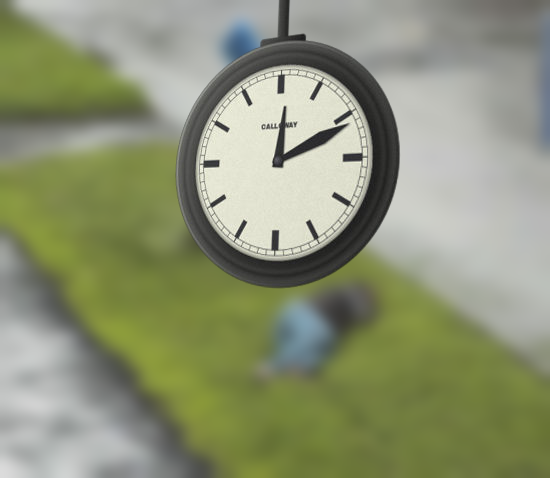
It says 12 h 11 min
